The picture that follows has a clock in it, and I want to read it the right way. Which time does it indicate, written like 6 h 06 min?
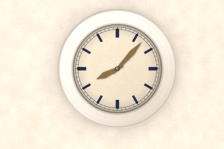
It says 8 h 07 min
